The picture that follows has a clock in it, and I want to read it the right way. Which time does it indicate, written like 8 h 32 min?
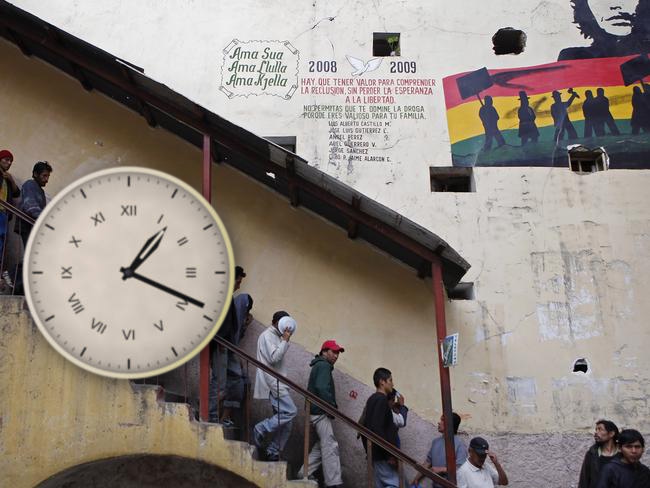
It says 1 h 19 min
